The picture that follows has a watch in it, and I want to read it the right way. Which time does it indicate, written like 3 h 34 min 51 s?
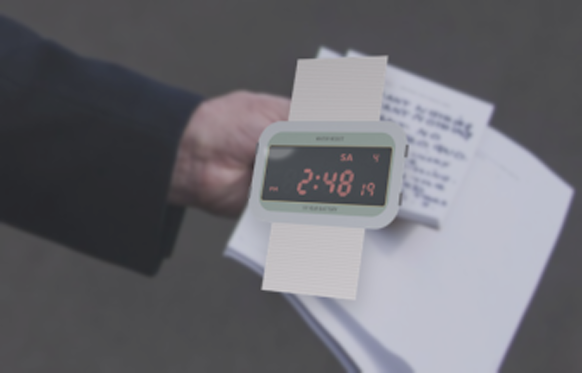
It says 2 h 48 min 19 s
